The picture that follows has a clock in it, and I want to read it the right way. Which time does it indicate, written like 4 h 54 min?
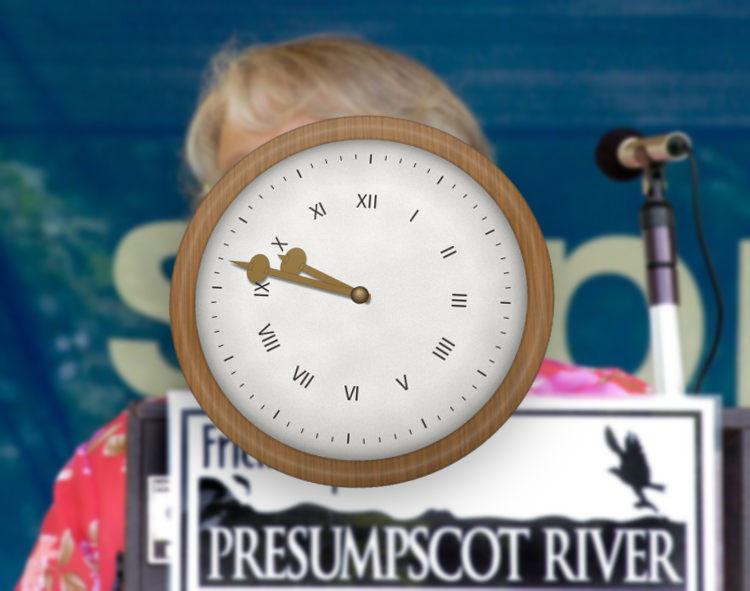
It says 9 h 47 min
